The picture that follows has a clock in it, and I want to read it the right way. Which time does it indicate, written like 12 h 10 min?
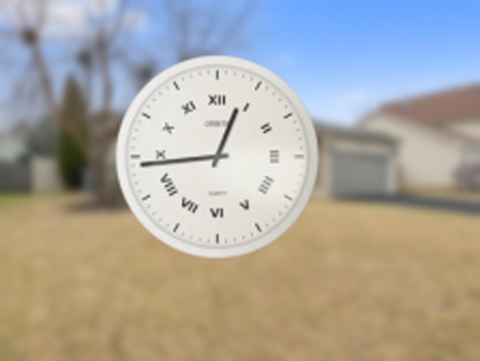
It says 12 h 44 min
